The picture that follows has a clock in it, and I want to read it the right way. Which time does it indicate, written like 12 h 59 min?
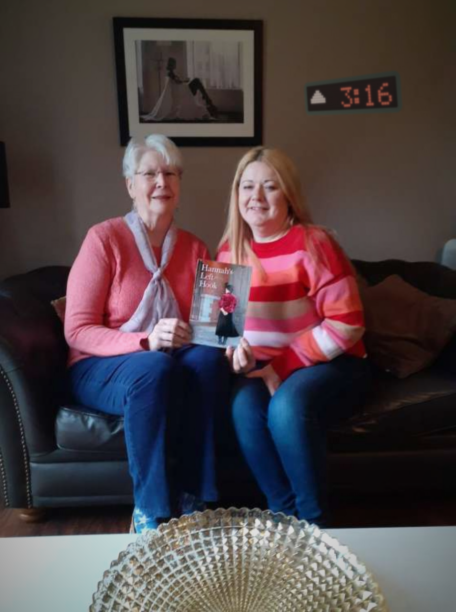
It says 3 h 16 min
